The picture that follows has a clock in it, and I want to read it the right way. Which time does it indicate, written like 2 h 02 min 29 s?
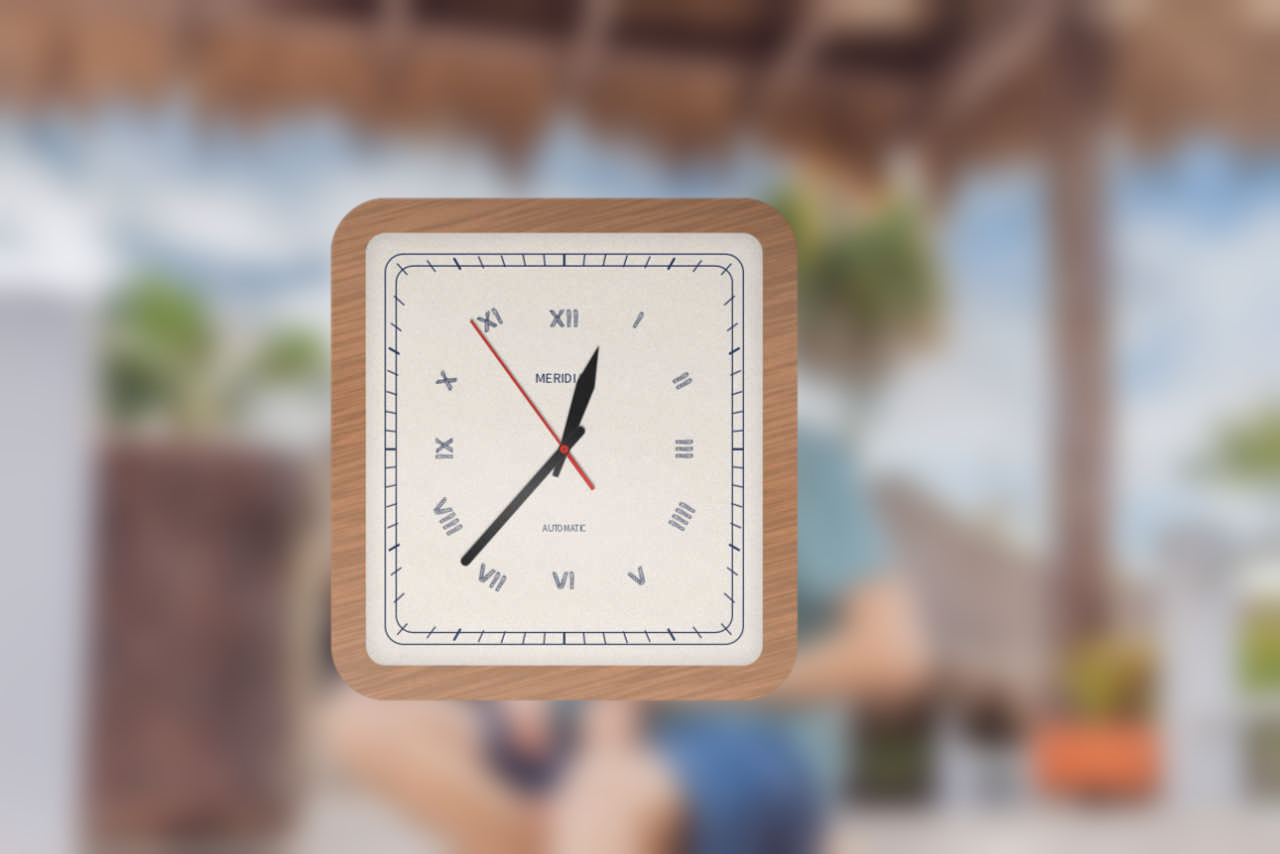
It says 12 h 36 min 54 s
